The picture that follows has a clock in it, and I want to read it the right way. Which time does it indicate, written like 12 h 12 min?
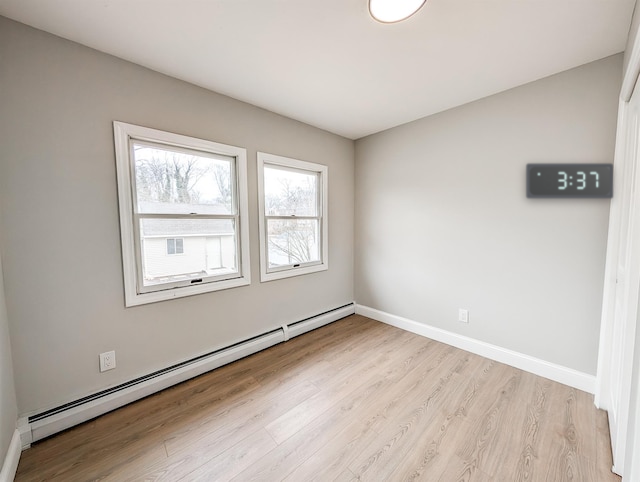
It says 3 h 37 min
